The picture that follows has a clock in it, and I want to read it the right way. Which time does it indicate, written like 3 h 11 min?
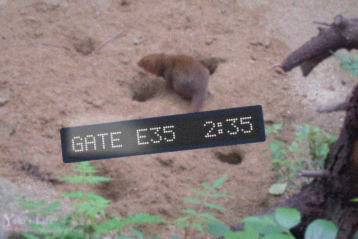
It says 2 h 35 min
